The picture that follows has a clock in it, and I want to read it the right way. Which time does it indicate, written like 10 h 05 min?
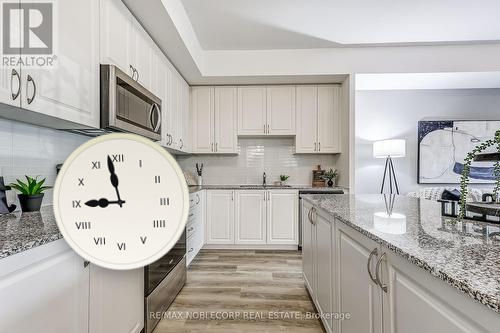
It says 8 h 58 min
